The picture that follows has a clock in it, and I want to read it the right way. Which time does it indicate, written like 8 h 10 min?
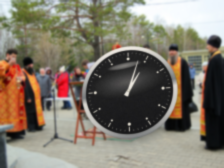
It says 1 h 03 min
